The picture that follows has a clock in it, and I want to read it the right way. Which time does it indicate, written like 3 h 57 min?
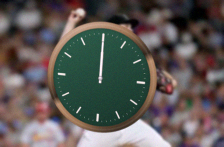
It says 12 h 00 min
